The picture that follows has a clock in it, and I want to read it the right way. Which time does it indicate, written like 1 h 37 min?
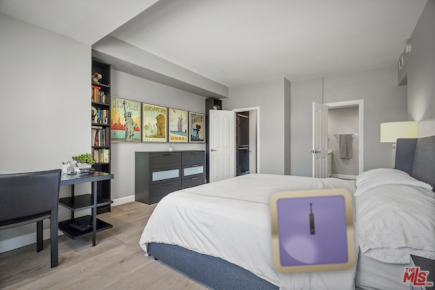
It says 12 h 00 min
